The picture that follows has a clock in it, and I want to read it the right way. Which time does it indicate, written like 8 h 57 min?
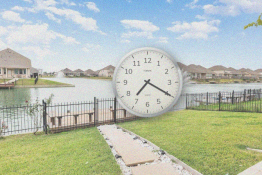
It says 7 h 20 min
